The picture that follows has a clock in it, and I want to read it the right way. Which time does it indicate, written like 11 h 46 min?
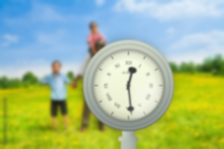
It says 12 h 29 min
